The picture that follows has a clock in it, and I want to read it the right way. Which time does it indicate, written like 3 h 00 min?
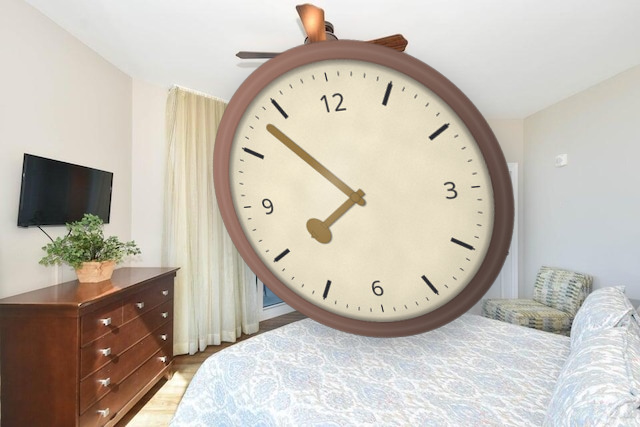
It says 7 h 53 min
